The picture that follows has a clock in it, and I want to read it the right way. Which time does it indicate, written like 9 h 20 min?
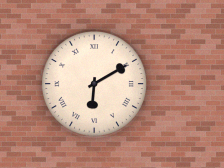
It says 6 h 10 min
